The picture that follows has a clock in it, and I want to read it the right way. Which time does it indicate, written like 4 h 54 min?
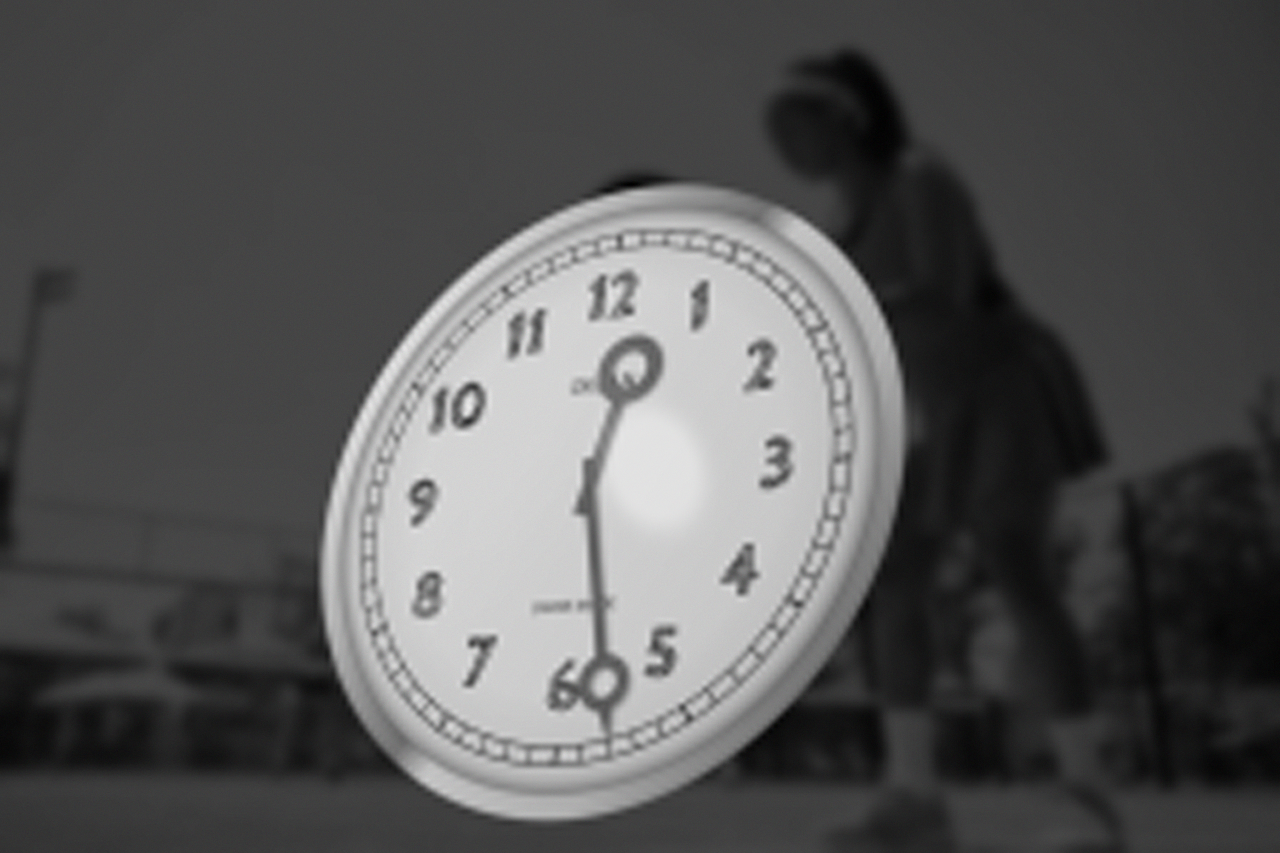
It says 12 h 28 min
